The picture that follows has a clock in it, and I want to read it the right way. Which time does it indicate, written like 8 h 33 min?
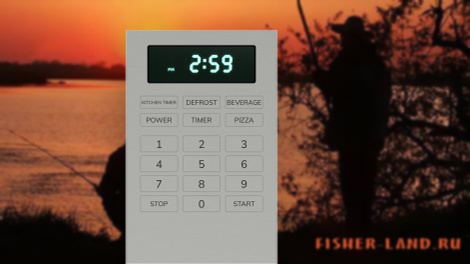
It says 2 h 59 min
